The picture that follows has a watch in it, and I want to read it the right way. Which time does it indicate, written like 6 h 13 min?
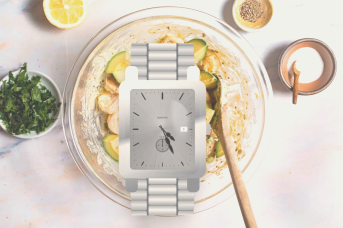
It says 4 h 26 min
